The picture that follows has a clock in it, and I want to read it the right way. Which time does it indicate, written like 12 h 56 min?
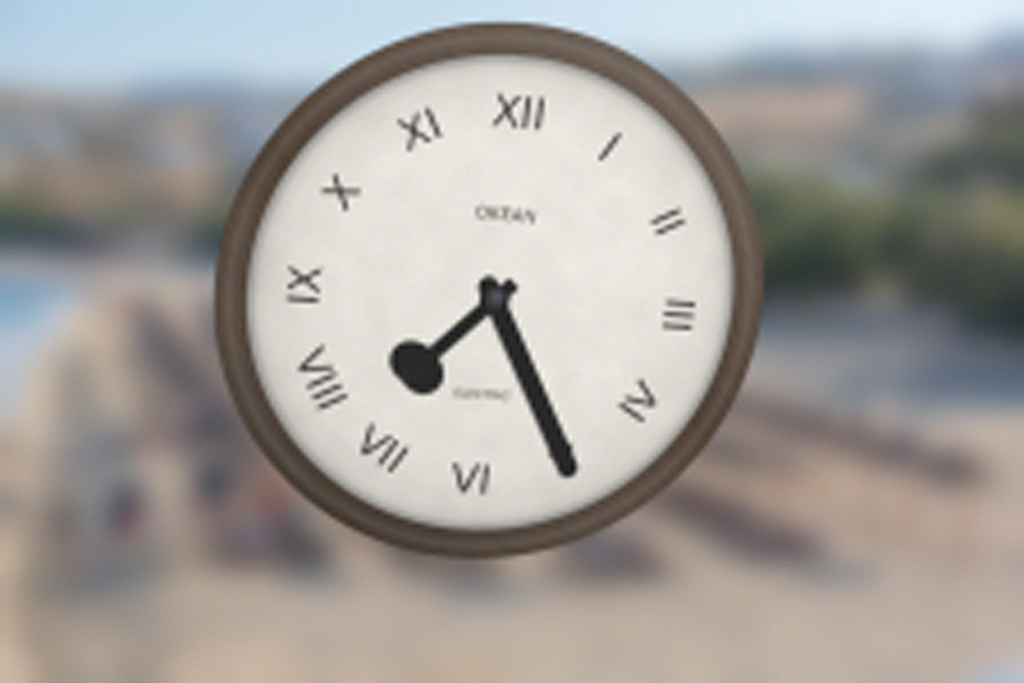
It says 7 h 25 min
